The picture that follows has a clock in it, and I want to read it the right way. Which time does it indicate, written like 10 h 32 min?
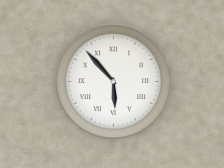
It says 5 h 53 min
